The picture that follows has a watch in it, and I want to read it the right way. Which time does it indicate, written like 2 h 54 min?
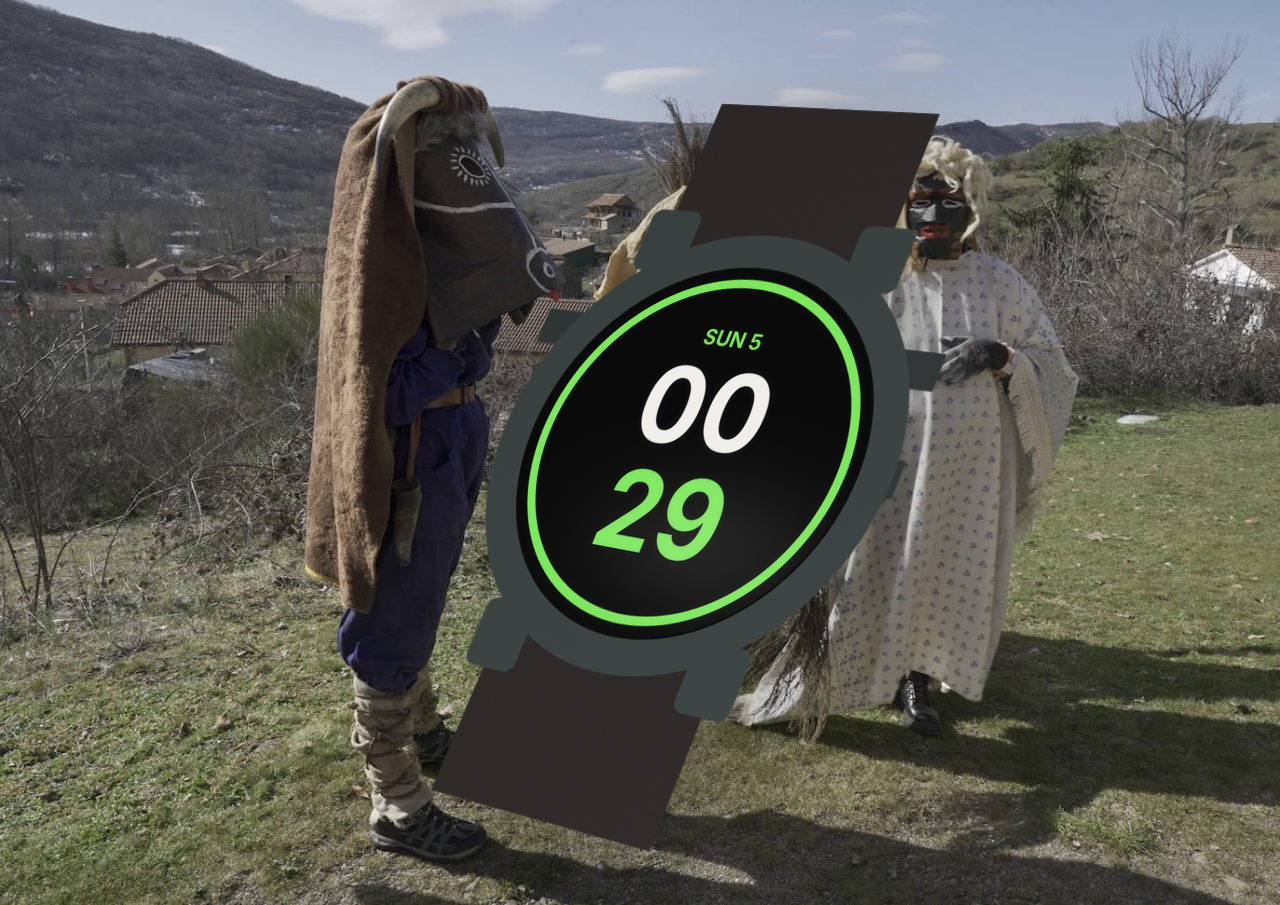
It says 0 h 29 min
